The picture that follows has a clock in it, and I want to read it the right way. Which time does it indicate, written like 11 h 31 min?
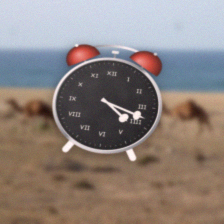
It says 4 h 18 min
